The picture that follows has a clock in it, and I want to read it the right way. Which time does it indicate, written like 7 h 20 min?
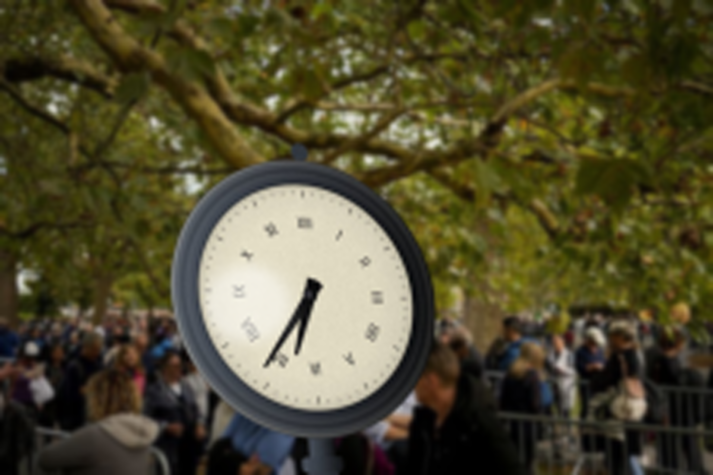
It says 6 h 36 min
